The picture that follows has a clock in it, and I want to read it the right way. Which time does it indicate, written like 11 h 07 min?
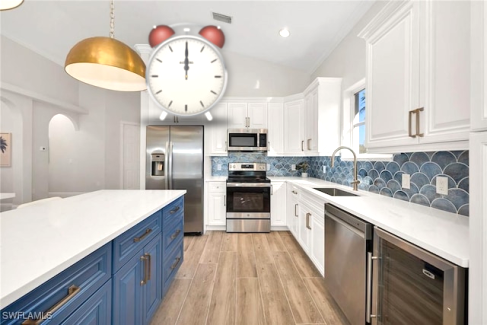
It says 12 h 00 min
